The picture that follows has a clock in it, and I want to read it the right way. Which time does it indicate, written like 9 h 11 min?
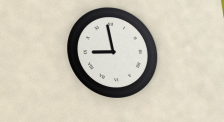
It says 8 h 59 min
